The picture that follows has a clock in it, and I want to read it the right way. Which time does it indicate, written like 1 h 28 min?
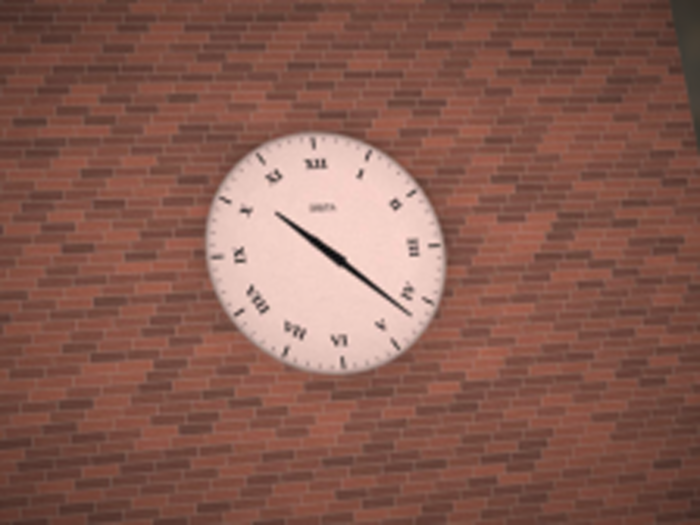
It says 10 h 22 min
